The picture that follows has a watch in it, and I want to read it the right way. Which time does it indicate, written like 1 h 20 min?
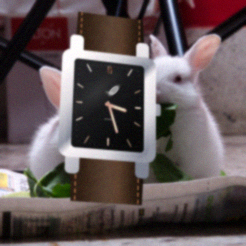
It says 3 h 27 min
